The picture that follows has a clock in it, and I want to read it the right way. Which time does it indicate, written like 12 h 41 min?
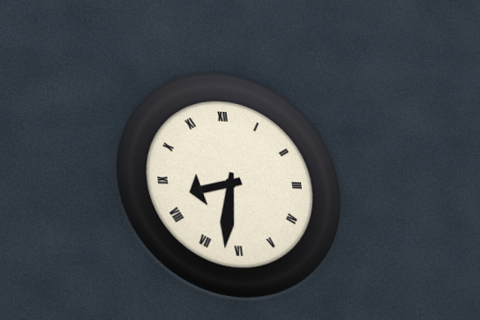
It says 8 h 32 min
